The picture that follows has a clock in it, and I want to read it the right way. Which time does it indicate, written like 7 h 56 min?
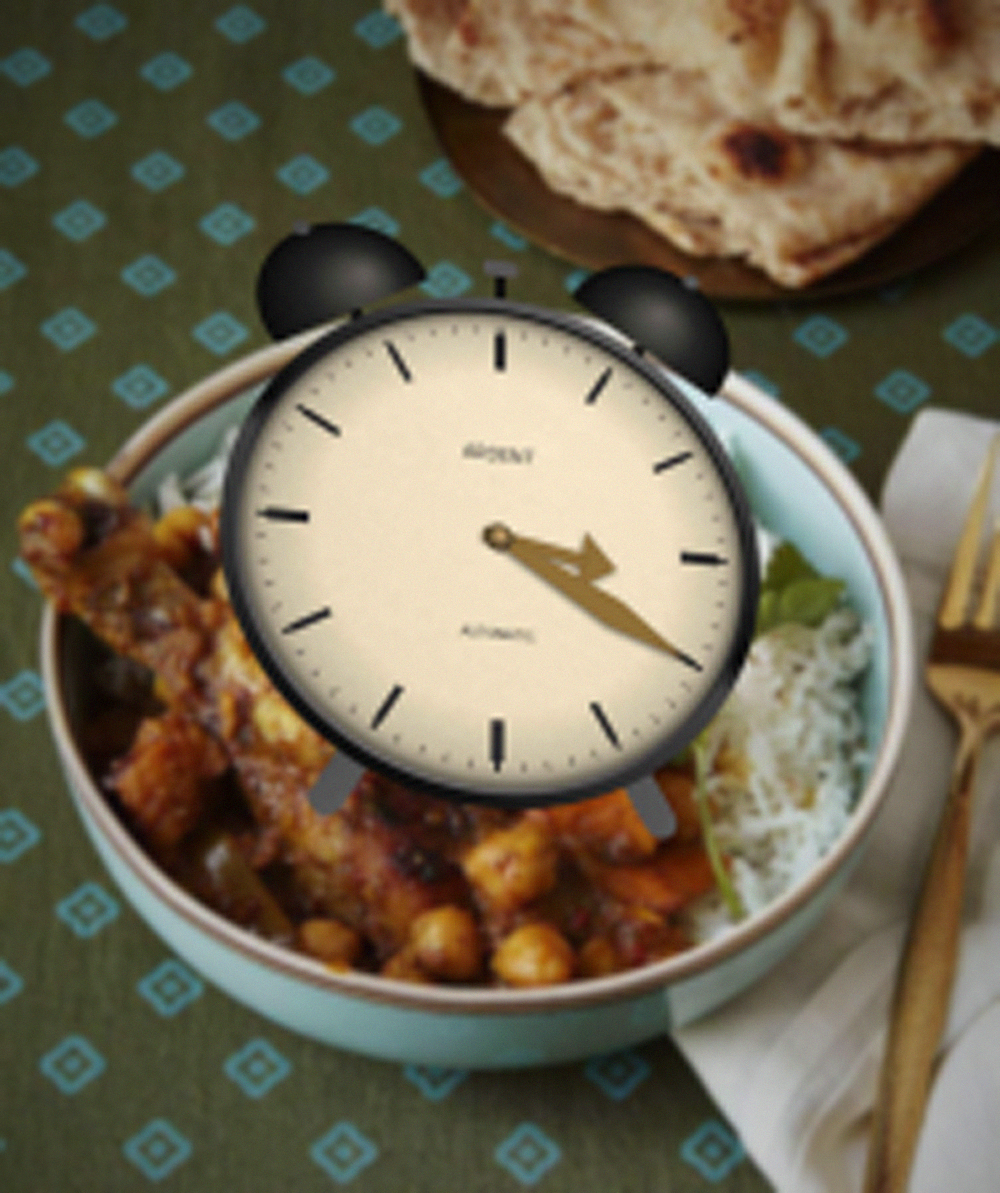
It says 3 h 20 min
